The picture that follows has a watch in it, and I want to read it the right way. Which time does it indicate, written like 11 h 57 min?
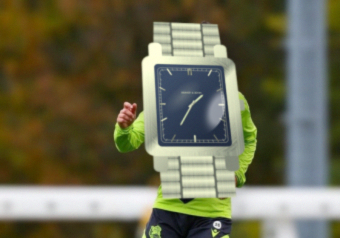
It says 1 h 35 min
